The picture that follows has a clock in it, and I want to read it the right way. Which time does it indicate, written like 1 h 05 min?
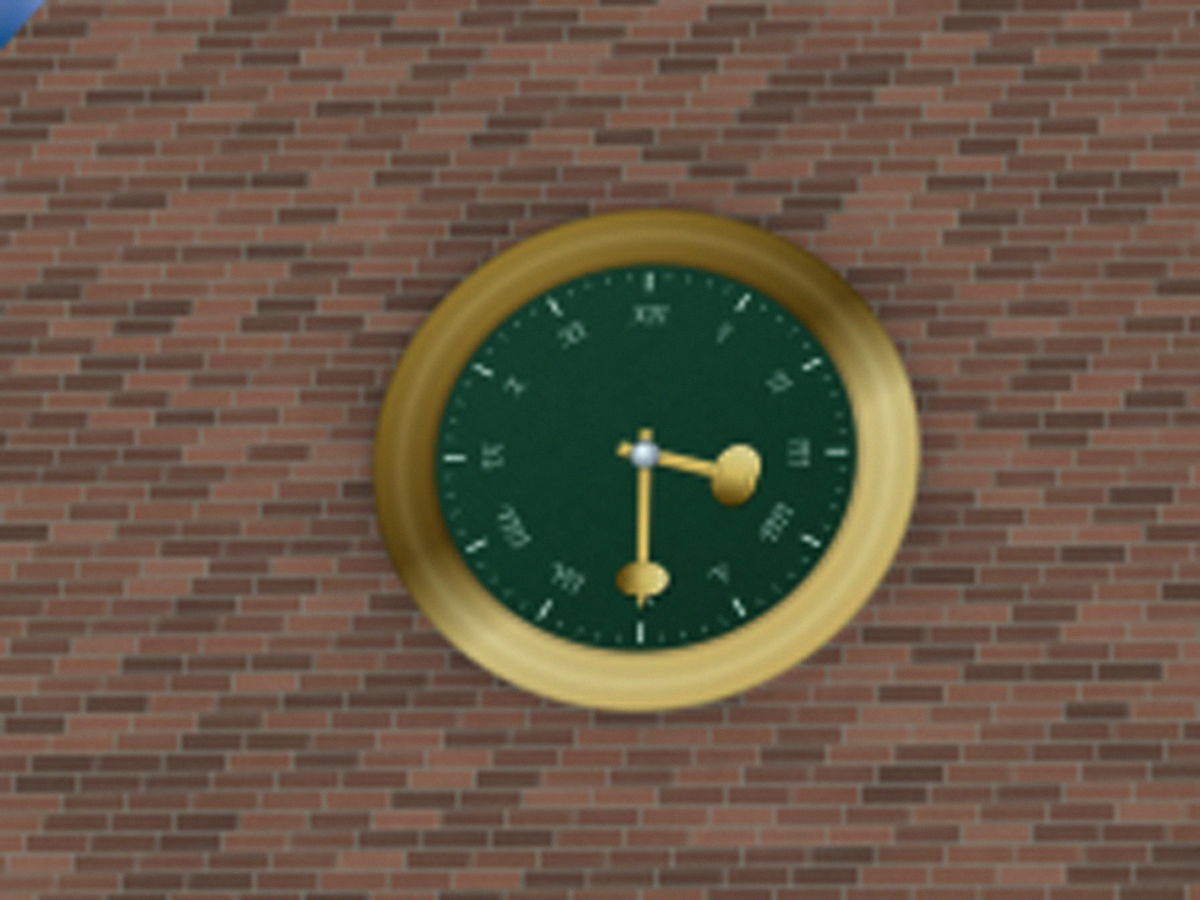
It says 3 h 30 min
